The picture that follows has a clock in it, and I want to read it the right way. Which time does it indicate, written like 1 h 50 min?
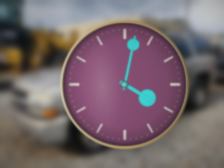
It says 4 h 02 min
